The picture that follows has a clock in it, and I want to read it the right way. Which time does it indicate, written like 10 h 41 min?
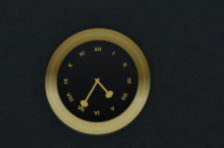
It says 4 h 35 min
